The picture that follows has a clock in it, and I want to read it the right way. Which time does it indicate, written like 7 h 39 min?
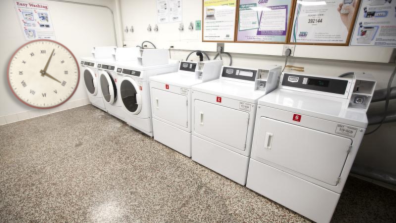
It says 4 h 04 min
